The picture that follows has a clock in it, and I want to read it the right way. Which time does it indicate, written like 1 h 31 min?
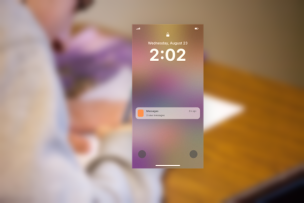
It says 2 h 02 min
